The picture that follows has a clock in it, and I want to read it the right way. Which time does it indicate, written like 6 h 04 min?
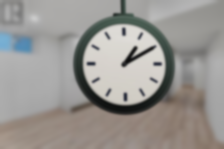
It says 1 h 10 min
